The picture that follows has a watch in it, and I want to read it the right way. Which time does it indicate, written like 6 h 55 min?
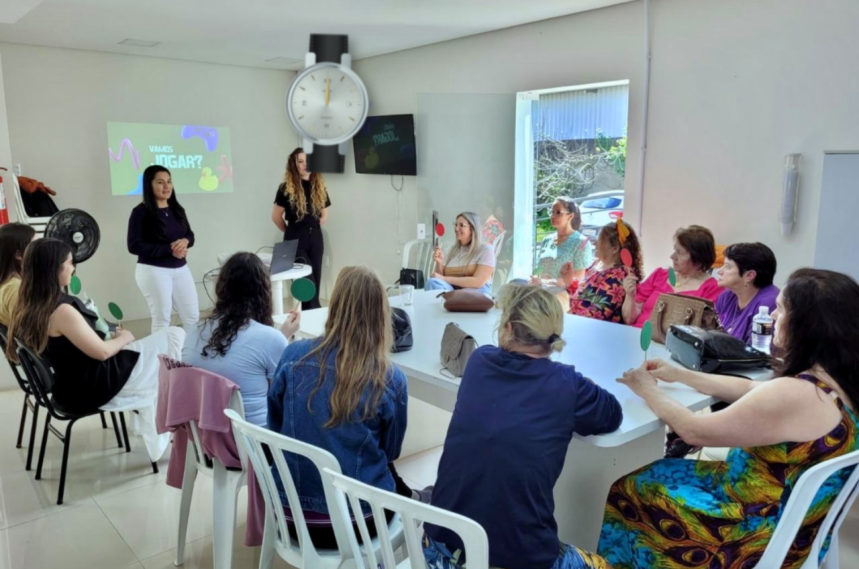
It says 12 h 00 min
